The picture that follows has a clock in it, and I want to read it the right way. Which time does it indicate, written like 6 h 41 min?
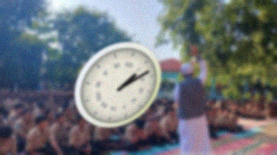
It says 1 h 08 min
